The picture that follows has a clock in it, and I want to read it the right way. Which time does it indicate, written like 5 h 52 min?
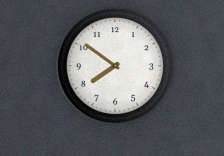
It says 7 h 51 min
